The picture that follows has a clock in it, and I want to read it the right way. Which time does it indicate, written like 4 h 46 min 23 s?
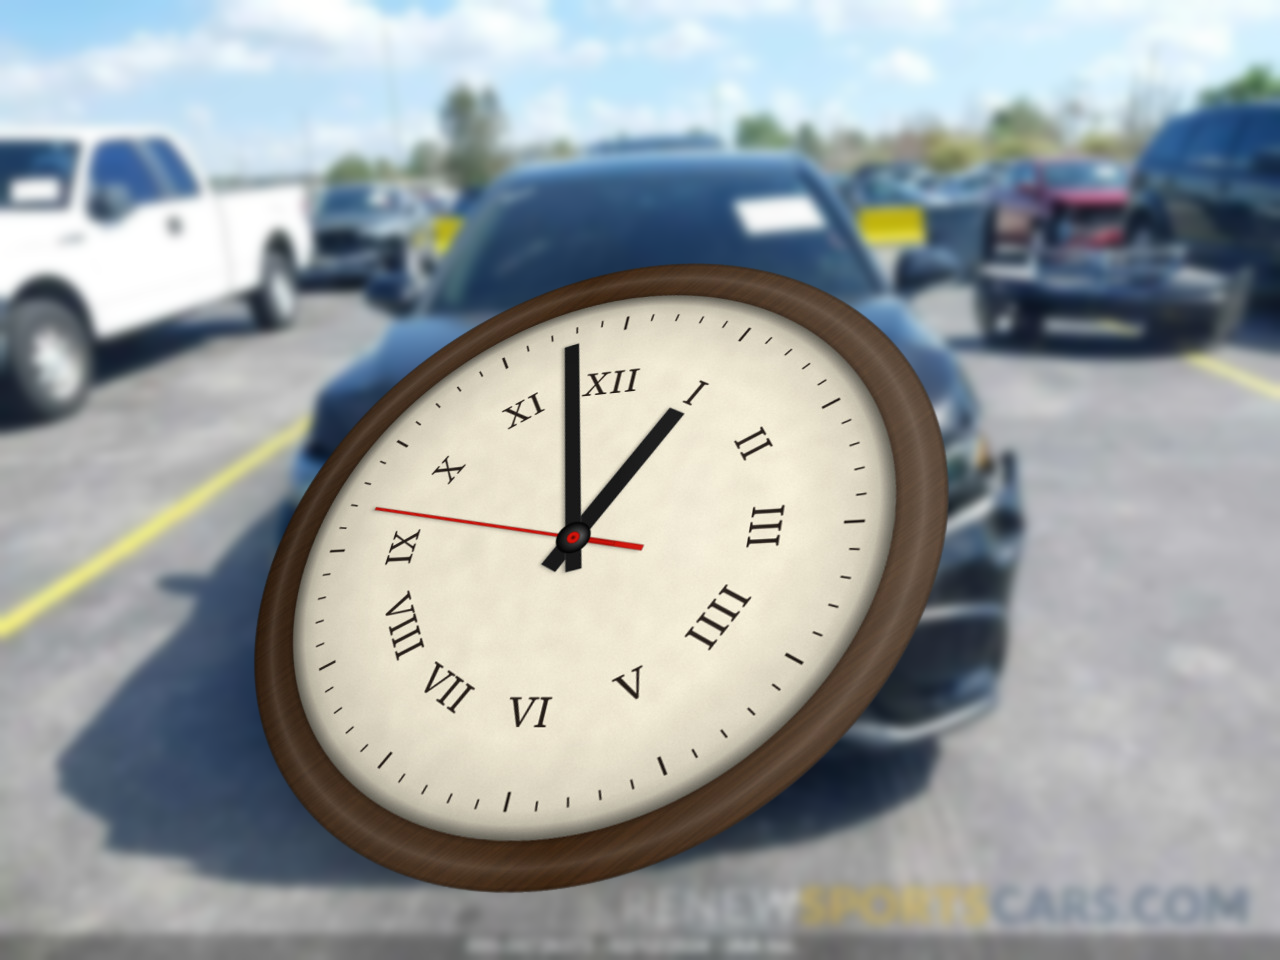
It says 12 h 57 min 47 s
